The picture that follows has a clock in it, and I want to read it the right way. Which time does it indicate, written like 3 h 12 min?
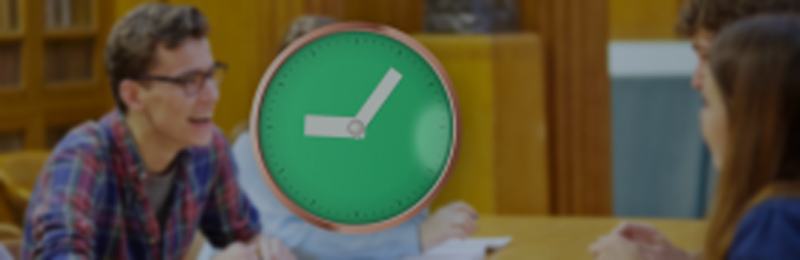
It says 9 h 06 min
